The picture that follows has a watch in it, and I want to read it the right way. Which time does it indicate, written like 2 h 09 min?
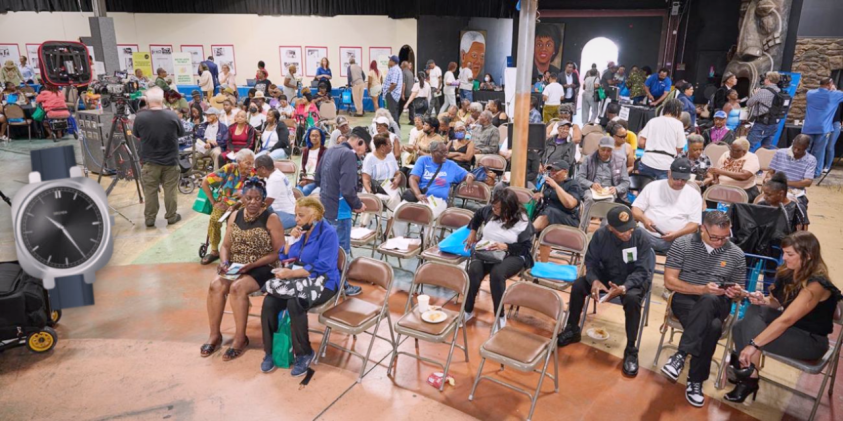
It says 10 h 25 min
